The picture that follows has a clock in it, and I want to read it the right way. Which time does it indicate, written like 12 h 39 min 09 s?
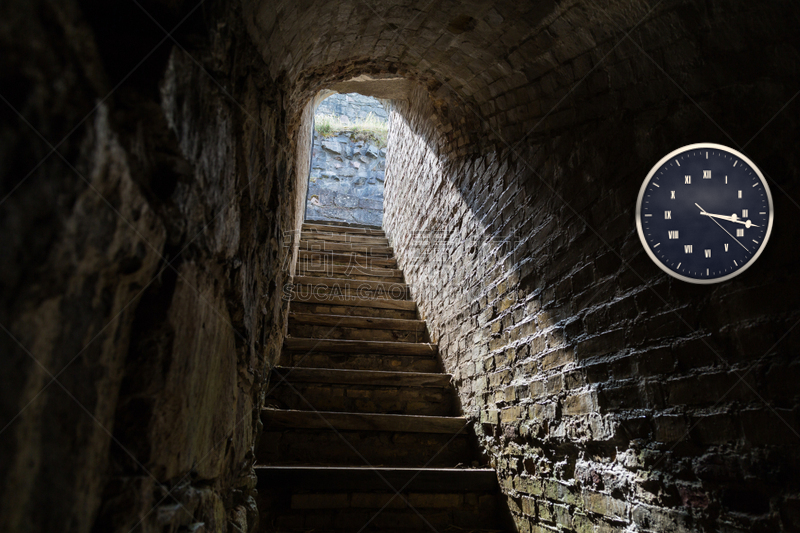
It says 3 h 17 min 22 s
